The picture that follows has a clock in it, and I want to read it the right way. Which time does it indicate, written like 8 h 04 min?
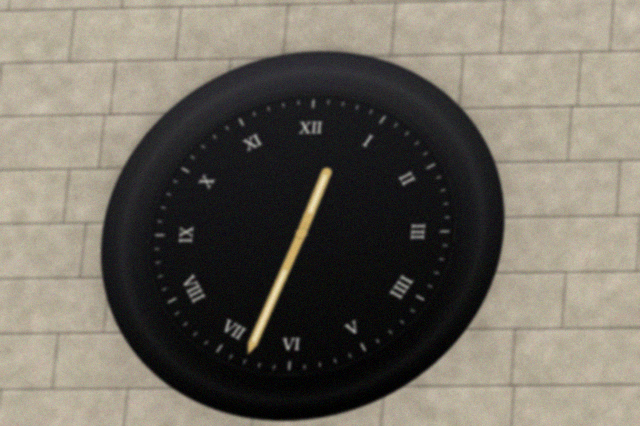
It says 12 h 33 min
